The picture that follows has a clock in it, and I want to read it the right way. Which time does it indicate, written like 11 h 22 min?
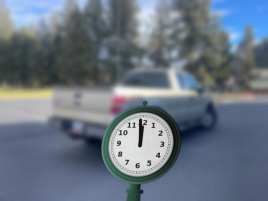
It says 11 h 59 min
